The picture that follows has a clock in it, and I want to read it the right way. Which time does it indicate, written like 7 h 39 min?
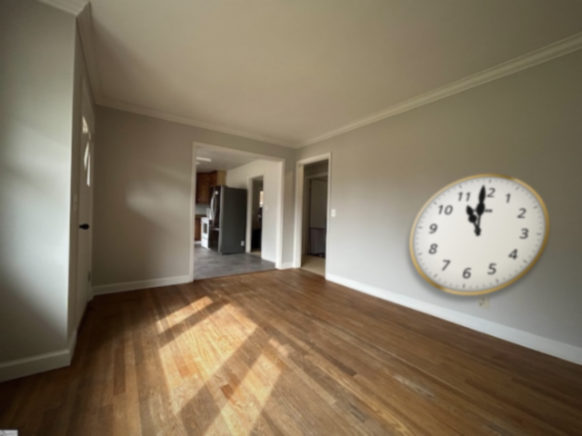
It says 10 h 59 min
